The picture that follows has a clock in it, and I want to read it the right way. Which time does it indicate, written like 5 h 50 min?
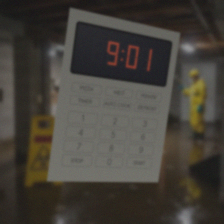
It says 9 h 01 min
